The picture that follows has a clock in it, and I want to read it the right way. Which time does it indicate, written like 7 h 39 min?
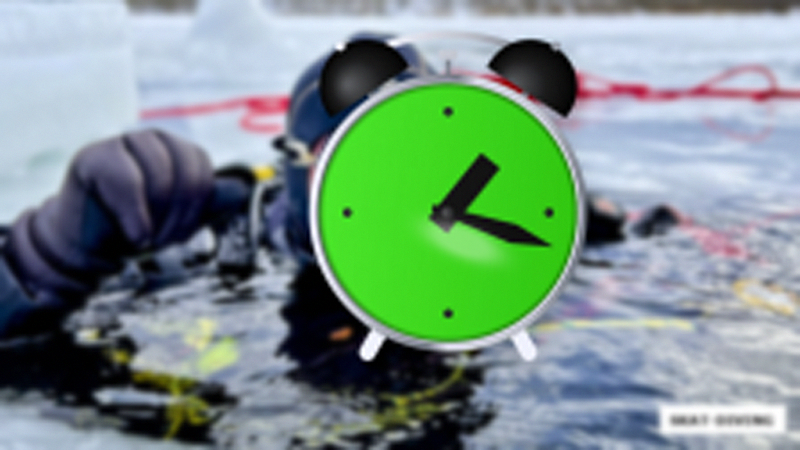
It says 1 h 18 min
